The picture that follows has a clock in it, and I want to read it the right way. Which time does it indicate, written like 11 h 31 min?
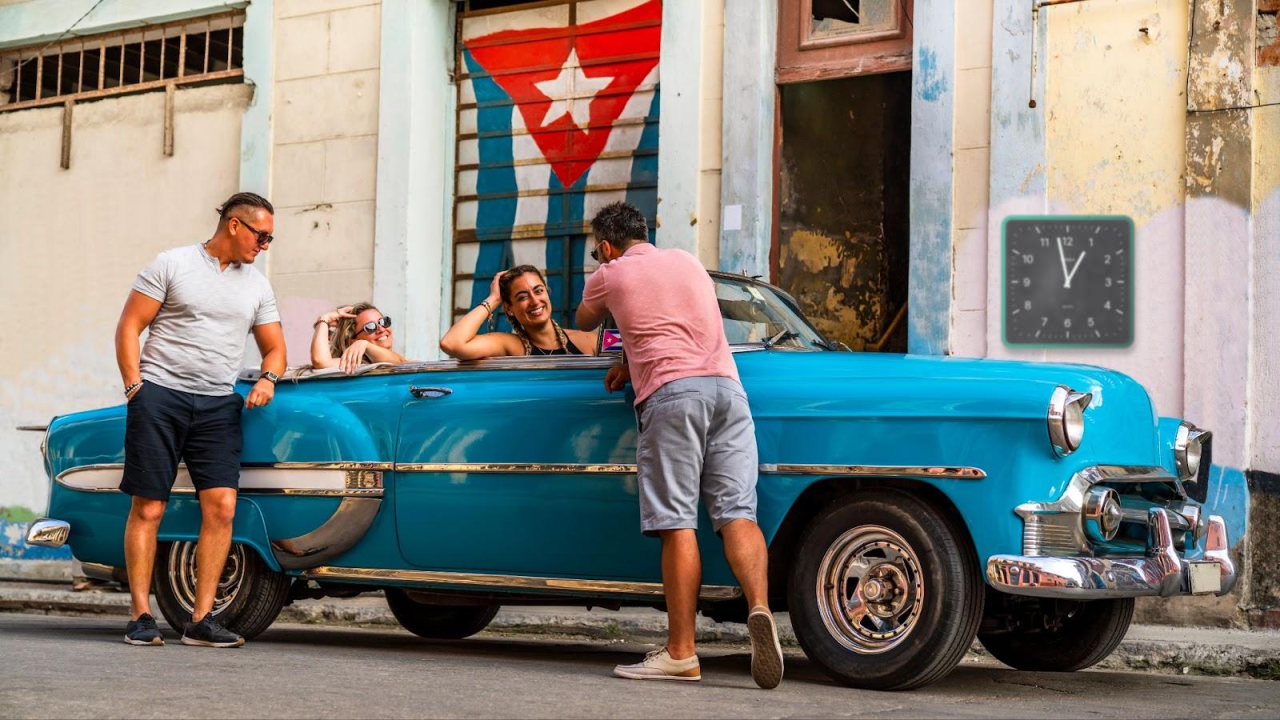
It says 12 h 58 min
